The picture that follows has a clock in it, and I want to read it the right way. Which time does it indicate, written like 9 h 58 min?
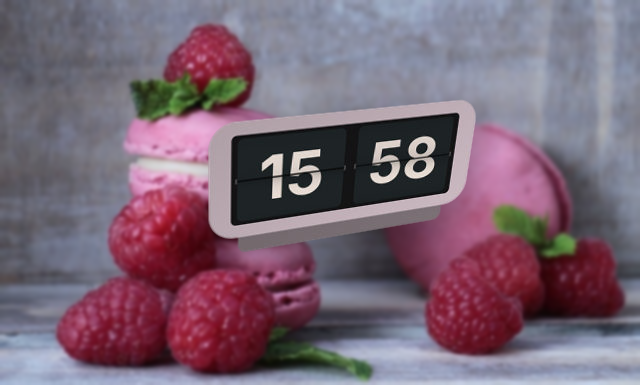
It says 15 h 58 min
